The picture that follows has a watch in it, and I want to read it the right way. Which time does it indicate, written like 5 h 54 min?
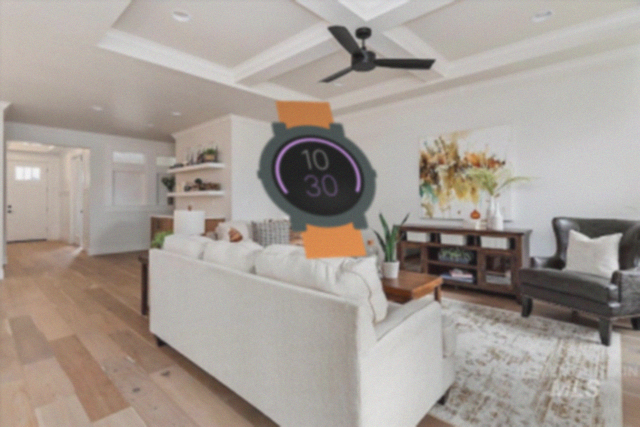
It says 10 h 30 min
